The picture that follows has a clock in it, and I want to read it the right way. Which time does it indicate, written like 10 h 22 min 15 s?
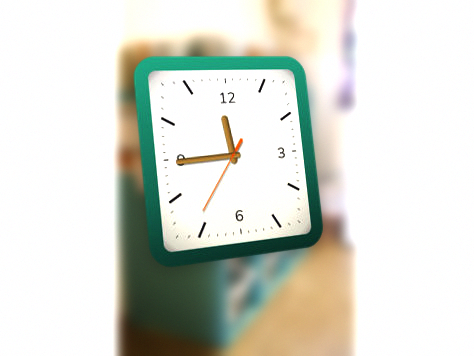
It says 11 h 44 min 36 s
